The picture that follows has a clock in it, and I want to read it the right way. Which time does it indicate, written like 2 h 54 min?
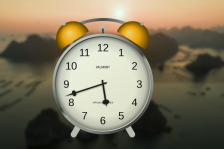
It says 5 h 42 min
